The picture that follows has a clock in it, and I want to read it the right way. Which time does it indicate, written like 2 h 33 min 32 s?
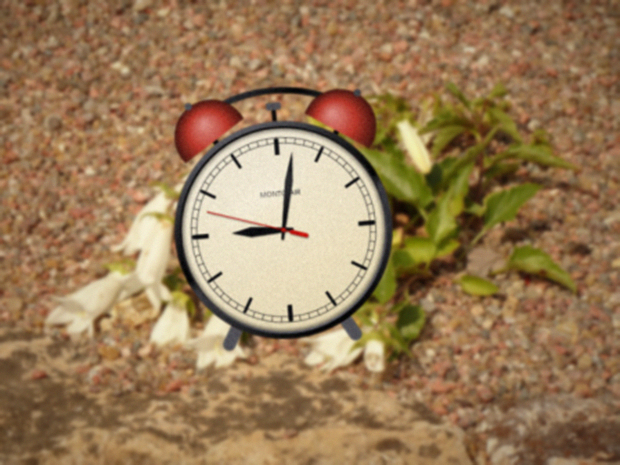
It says 9 h 01 min 48 s
